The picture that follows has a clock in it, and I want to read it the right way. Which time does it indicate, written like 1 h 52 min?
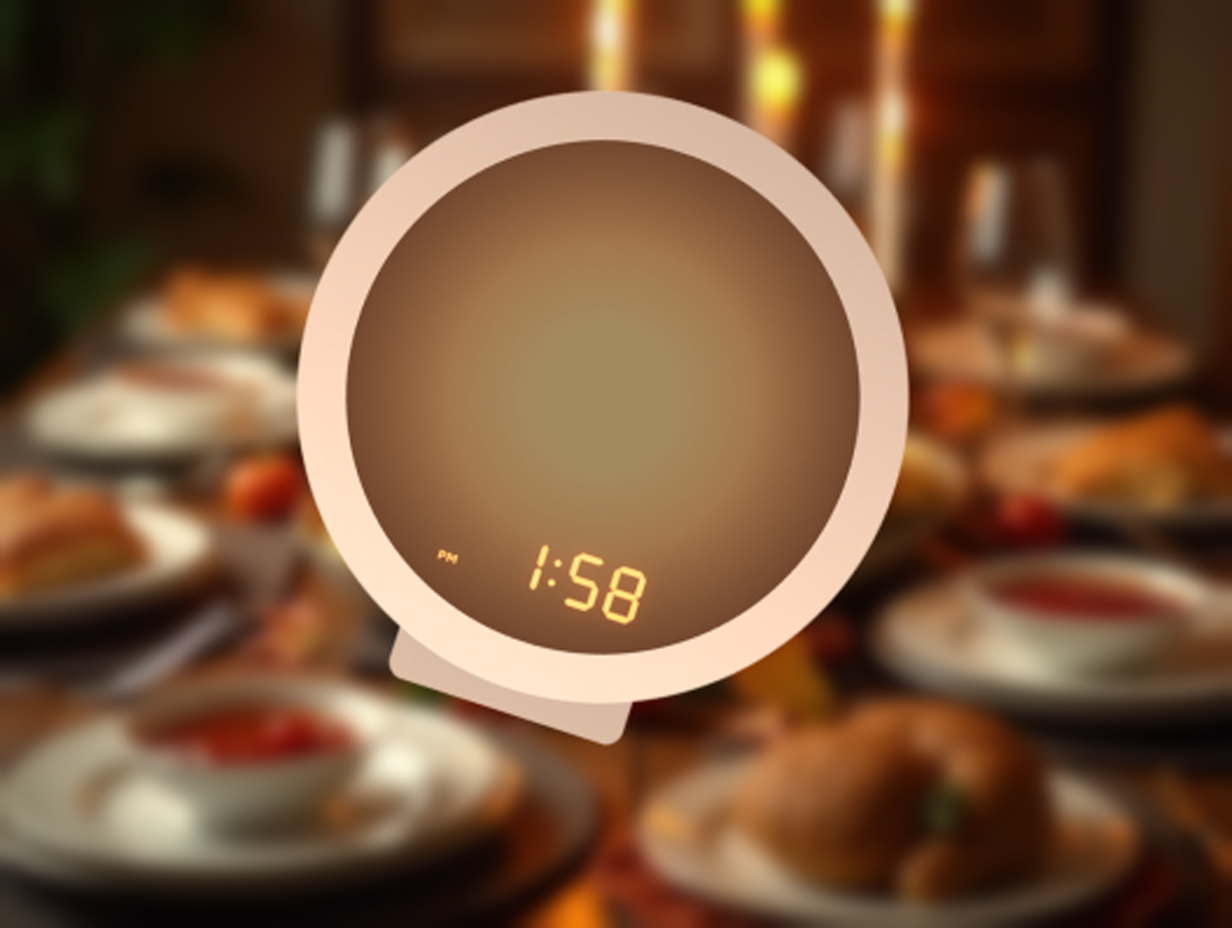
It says 1 h 58 min
